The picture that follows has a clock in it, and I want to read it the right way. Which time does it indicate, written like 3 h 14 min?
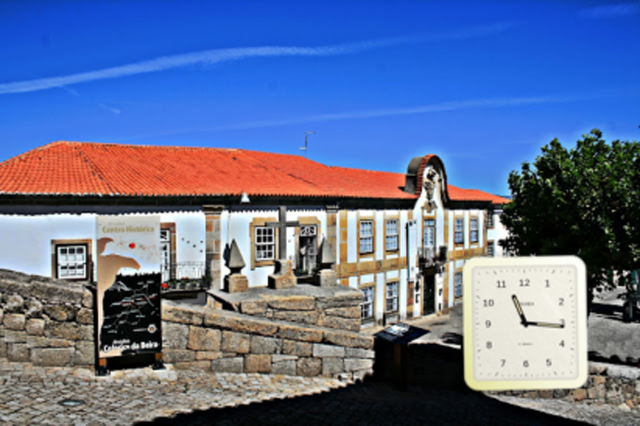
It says 11 h 16 min
